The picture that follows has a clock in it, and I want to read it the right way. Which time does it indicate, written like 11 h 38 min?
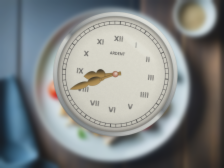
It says 8 h 41 min
